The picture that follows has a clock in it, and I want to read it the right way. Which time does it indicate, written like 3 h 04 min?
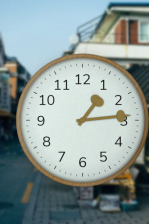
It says 1 h 14 min
